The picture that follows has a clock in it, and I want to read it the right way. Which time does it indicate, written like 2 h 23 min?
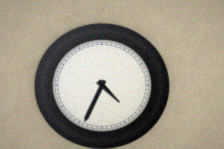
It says 4 h 34 min
